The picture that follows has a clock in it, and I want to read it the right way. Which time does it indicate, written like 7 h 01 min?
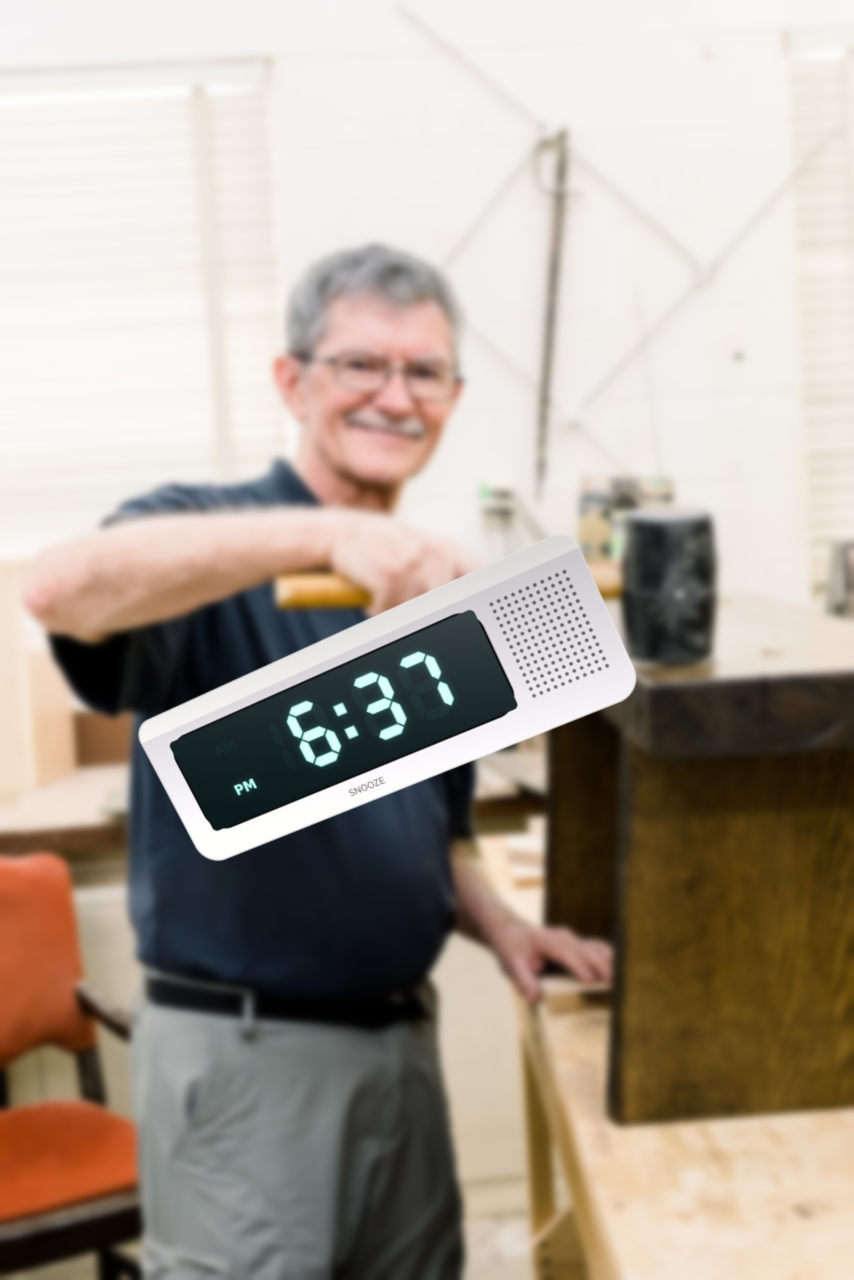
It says 6 h 37 min
